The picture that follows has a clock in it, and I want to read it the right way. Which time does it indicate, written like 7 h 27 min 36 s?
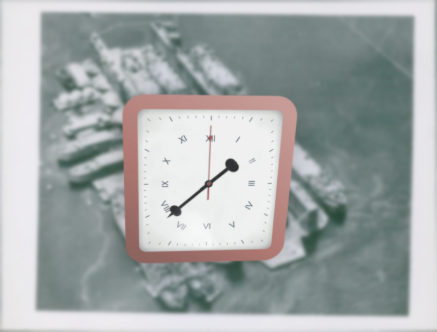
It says 1 h 38 min 00 s
